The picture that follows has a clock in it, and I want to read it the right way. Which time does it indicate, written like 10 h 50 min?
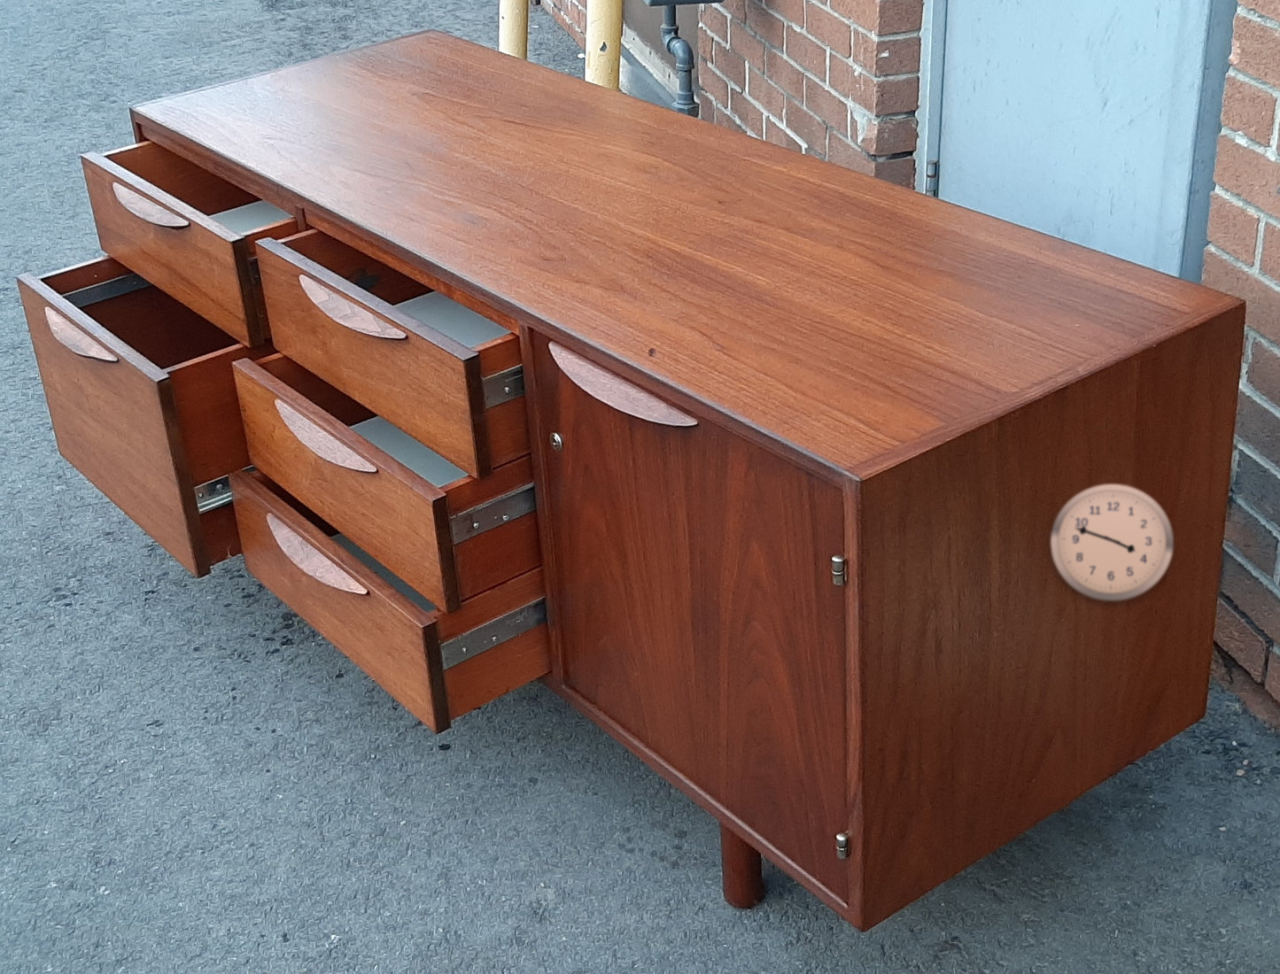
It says 3 h 48 min
